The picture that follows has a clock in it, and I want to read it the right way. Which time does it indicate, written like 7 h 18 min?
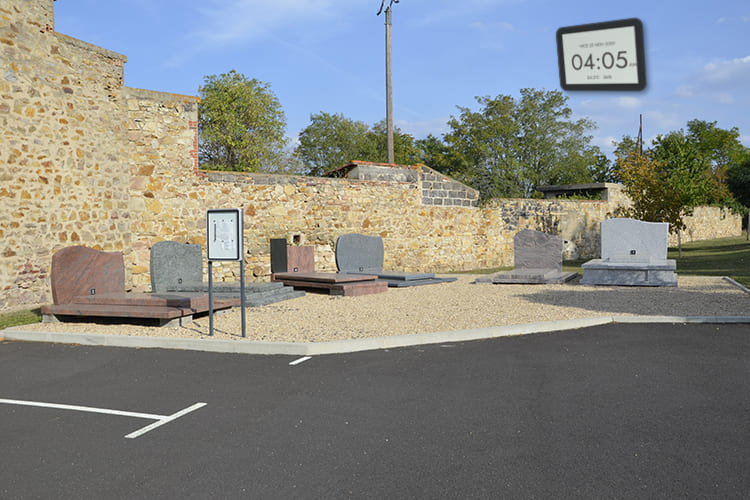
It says 4 h 05 min
